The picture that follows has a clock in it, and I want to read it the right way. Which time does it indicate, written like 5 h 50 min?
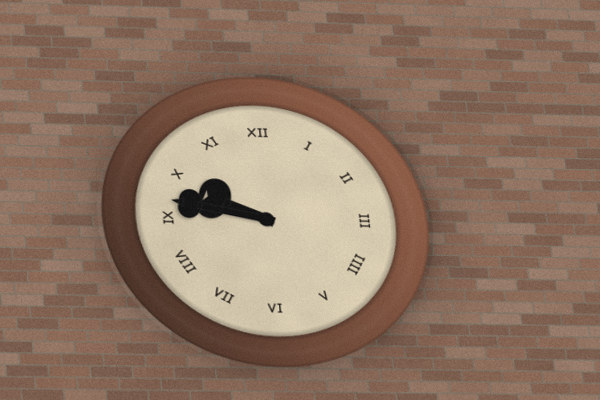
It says 9 h 47 min
